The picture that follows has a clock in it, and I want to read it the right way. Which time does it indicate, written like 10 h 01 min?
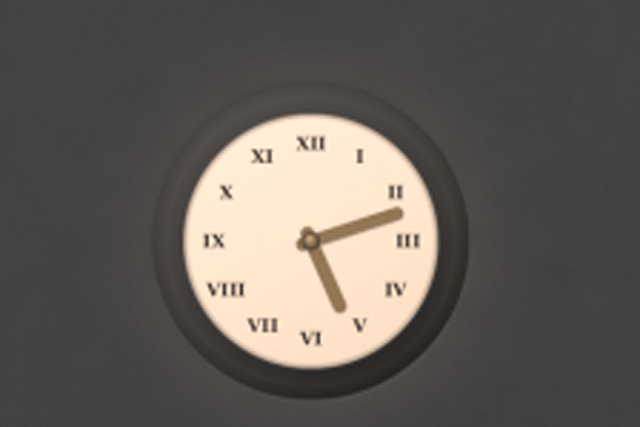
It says 5 h 12 min
